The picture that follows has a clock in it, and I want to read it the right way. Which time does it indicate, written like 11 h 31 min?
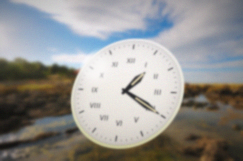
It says 1 h 20 min
